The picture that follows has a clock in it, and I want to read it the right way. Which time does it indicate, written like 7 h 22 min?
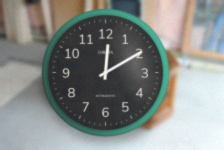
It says 12 h 10 min
